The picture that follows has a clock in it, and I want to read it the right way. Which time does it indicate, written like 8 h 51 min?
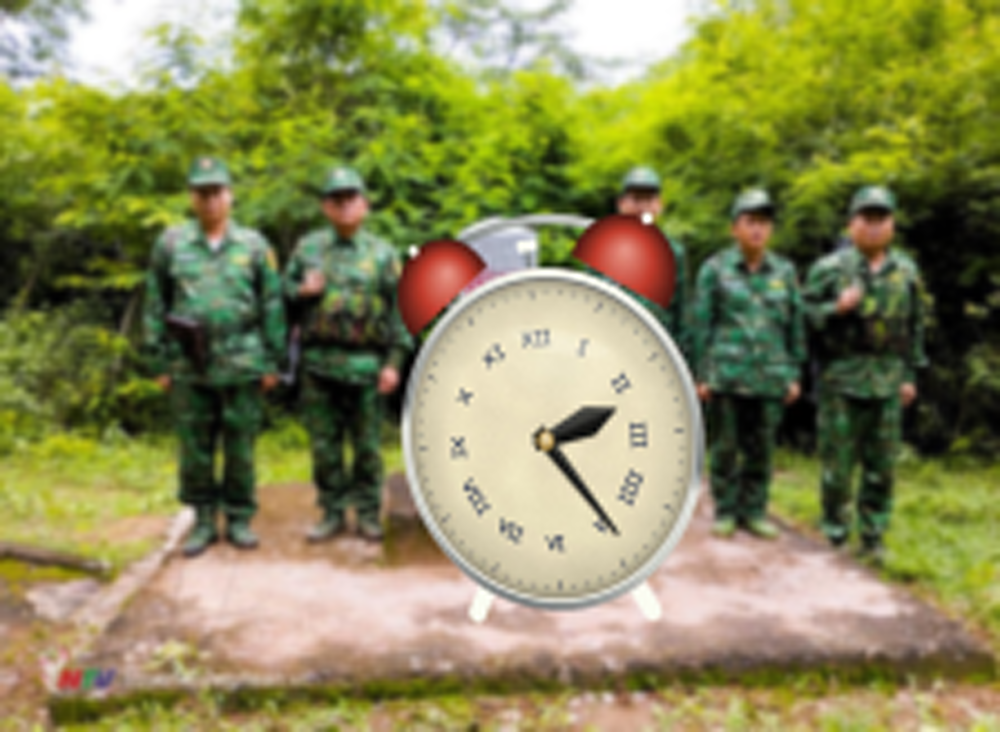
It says 2 h 24 min
